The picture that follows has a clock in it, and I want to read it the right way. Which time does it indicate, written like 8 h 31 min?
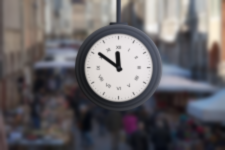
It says 11 h 51 min
